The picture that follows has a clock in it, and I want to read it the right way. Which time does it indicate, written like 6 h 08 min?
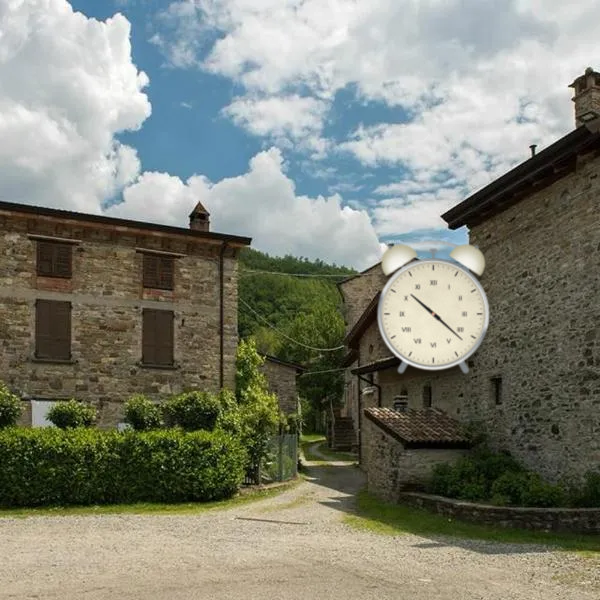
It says 10 h 22 min
